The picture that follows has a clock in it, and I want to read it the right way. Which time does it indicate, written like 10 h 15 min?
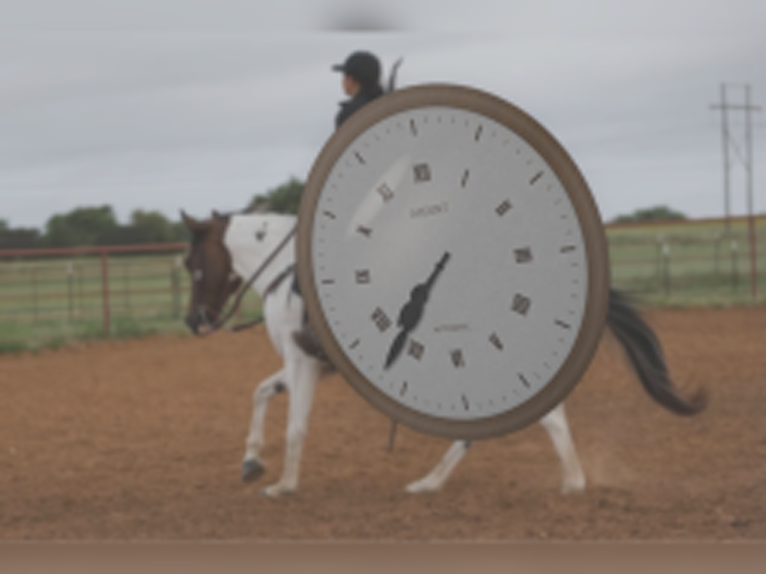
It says 7 h 37 min
